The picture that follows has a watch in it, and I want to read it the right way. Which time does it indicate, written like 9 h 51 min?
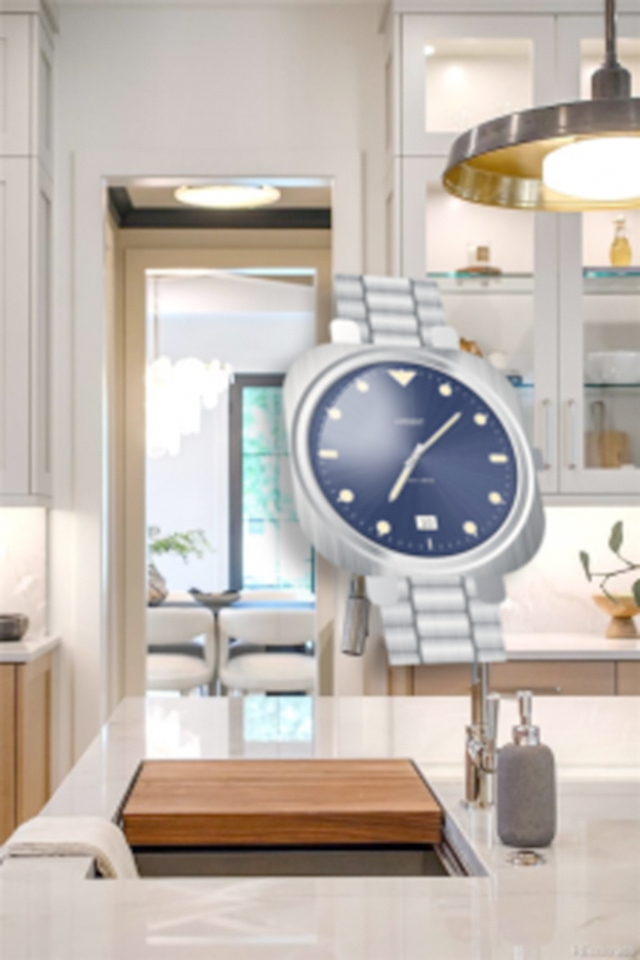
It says 7 h 08 min
